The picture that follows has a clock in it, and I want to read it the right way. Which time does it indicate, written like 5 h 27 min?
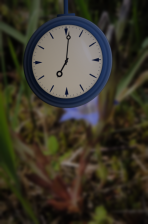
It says 7 h 01 min
